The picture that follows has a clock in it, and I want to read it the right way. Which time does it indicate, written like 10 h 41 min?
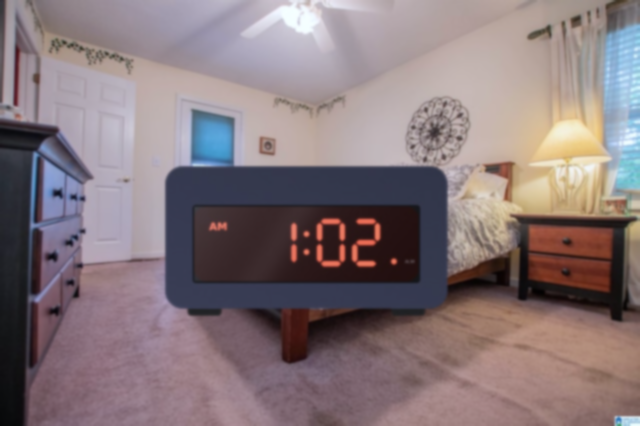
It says 1 h 02 min
